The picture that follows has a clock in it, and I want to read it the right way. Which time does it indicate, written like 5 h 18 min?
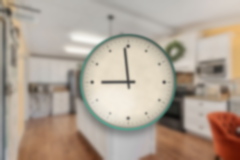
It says 8 h 59 min
